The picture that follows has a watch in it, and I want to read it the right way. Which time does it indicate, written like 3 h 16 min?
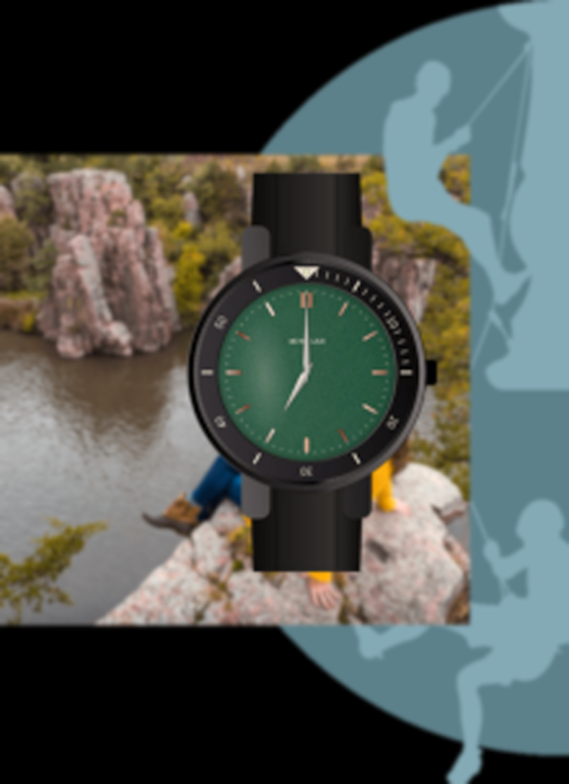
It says 7 h 00 min
